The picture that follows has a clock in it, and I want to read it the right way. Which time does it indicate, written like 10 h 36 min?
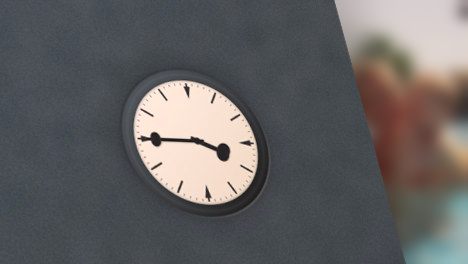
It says 3 h 45 min
